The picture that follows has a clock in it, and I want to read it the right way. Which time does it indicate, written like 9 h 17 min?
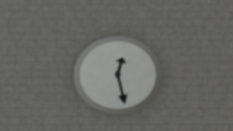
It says 12 h 28 min
